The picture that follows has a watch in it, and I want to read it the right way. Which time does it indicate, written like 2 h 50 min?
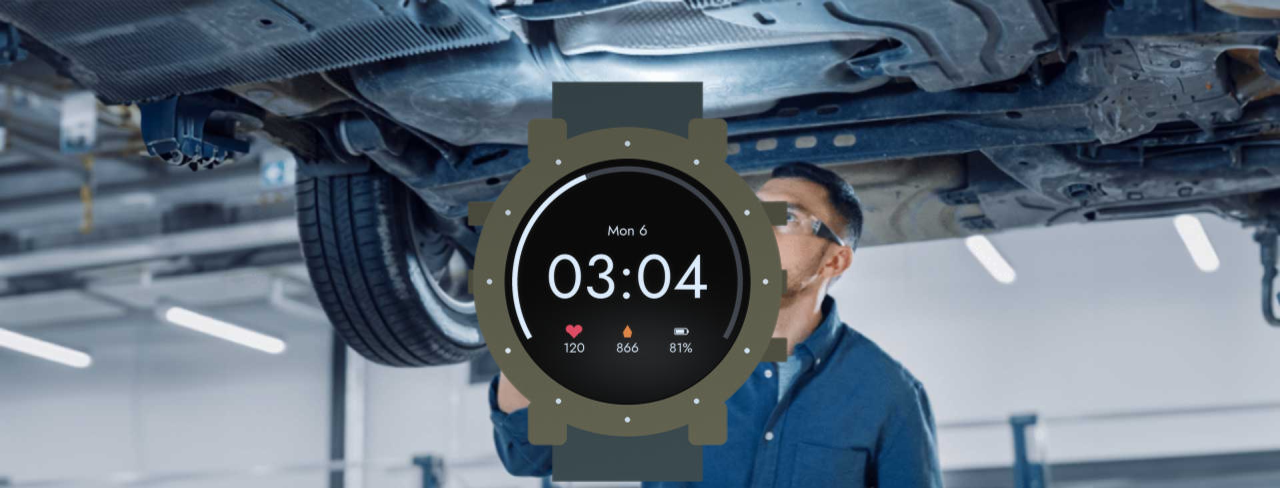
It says 3 h 04 min
